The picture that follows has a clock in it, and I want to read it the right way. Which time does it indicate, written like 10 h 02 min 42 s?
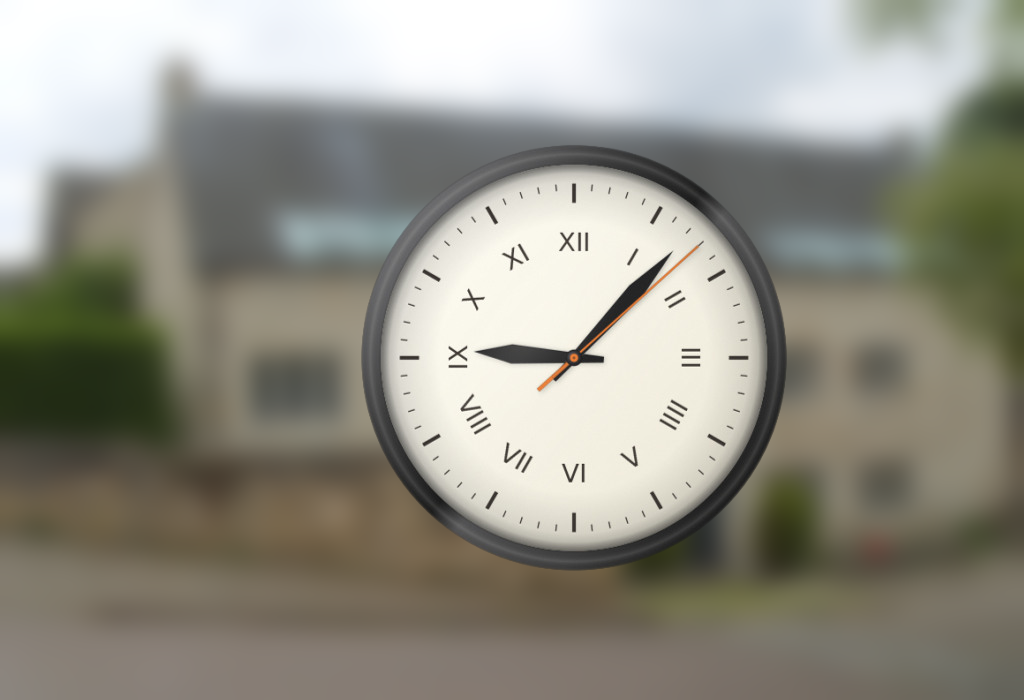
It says 9 h 07 min 08 s
